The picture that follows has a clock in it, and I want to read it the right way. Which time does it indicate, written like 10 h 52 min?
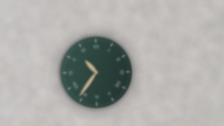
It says 10 h 36 min
